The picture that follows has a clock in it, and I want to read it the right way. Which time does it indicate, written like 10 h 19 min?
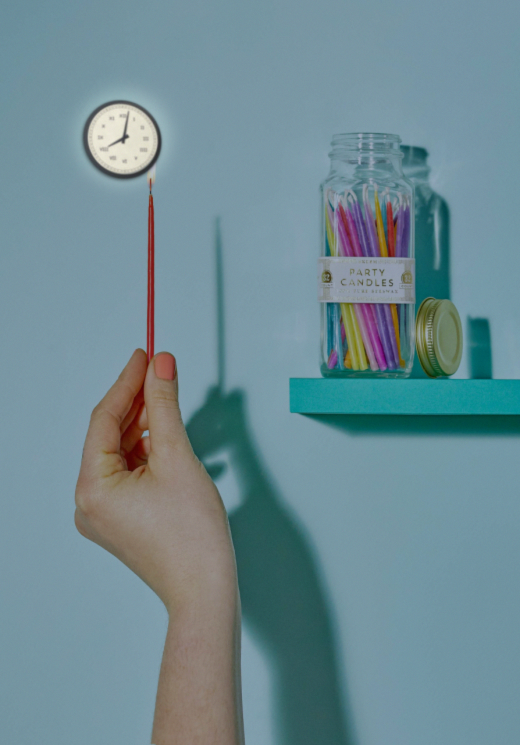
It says 8 h 02 min
